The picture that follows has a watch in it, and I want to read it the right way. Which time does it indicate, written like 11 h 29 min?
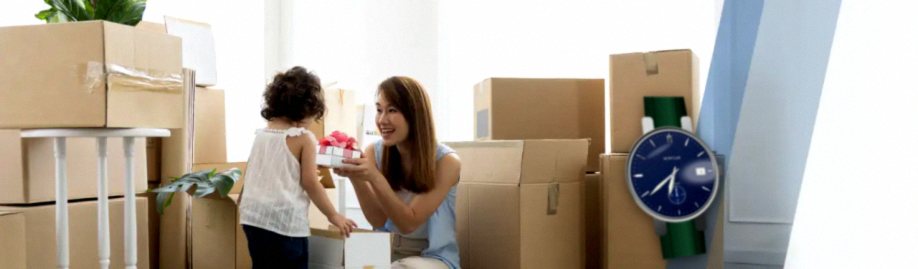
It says 6 h 39 min
